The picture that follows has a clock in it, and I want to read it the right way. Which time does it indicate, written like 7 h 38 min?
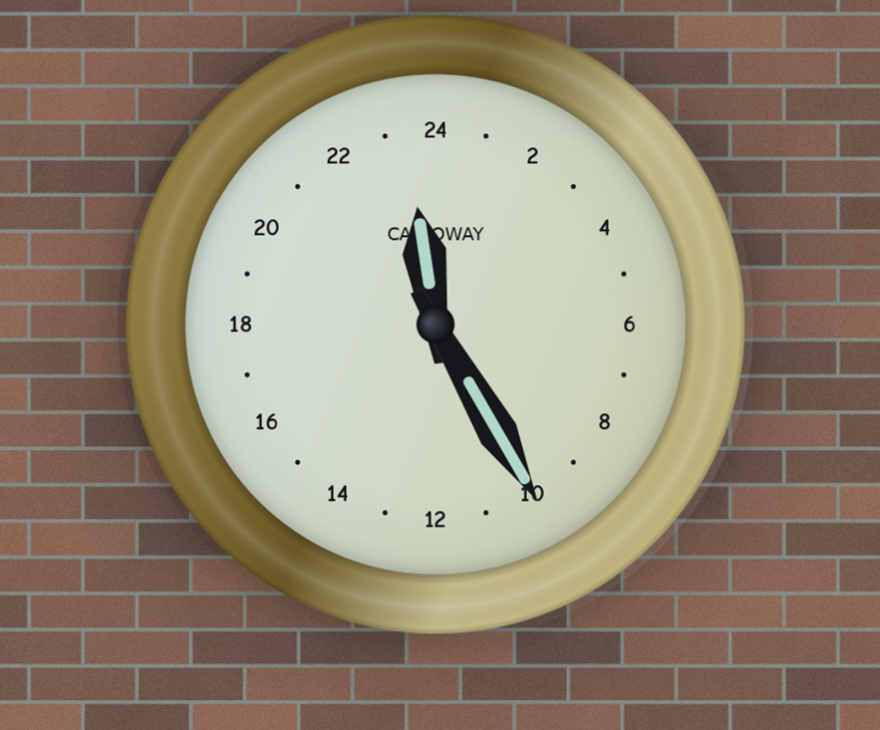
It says 23 h 25 min
